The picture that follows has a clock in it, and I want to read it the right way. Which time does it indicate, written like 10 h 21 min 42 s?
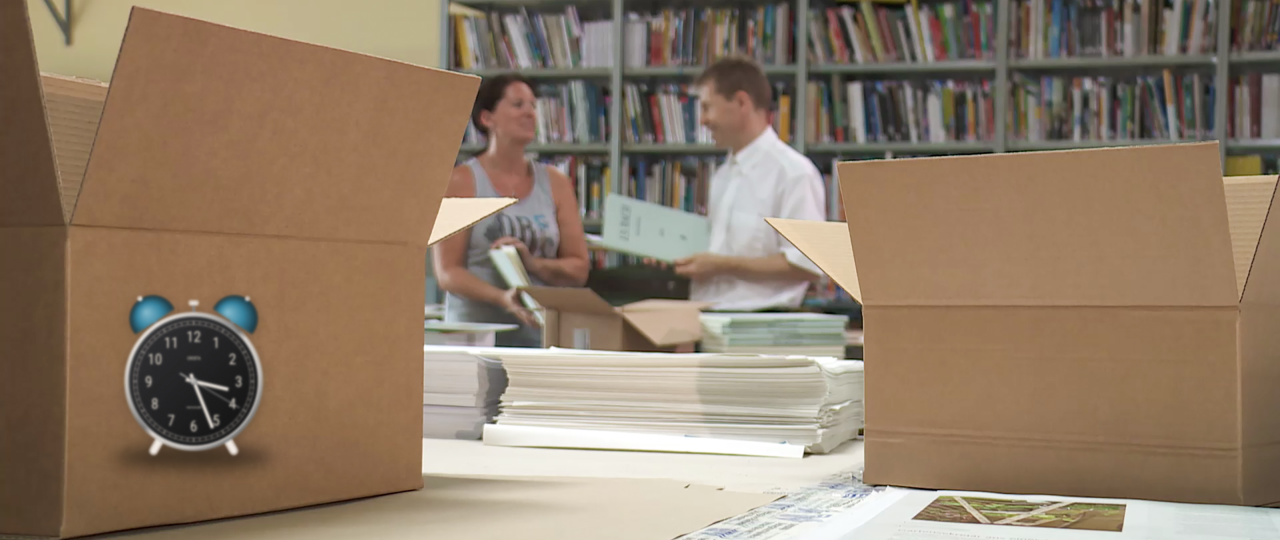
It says 3 h 26 min 20 s
